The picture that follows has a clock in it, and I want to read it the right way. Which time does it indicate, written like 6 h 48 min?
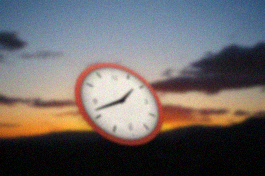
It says 1 h 42 min
